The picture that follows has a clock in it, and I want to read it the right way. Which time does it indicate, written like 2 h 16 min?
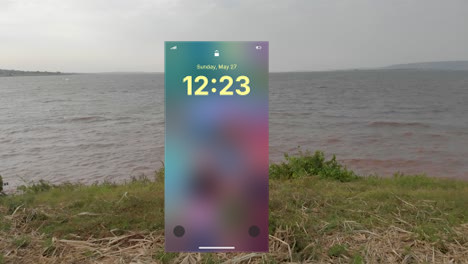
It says 12 h 23 min
